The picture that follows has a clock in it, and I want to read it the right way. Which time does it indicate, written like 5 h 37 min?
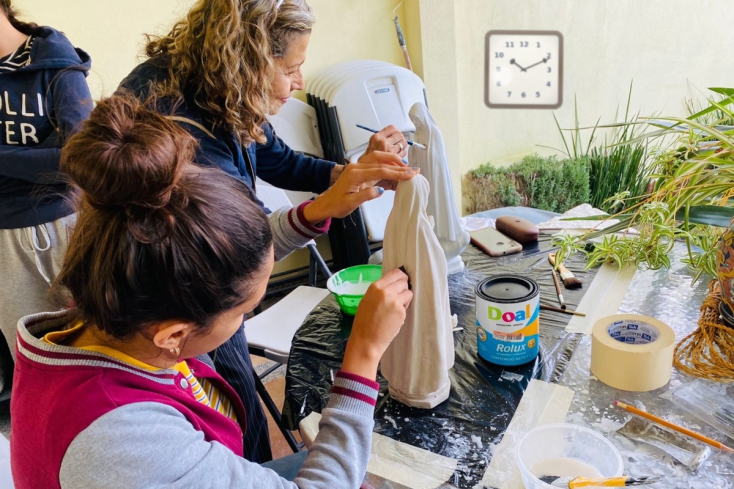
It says 10 h 11 min
